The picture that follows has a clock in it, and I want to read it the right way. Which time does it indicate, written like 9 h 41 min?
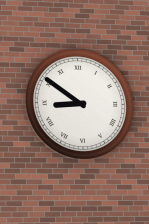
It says 8 h 51 min
